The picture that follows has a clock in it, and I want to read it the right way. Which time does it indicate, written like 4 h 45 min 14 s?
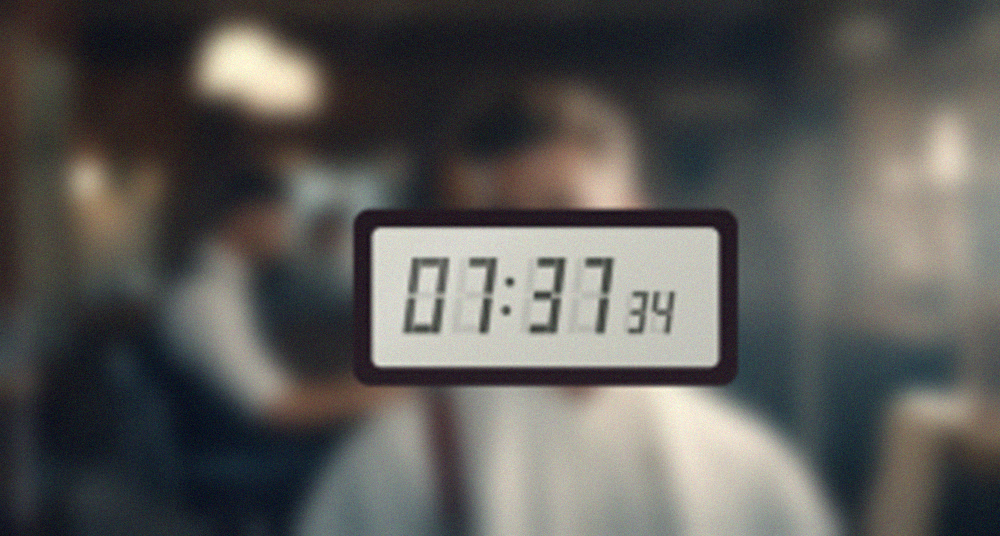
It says 7 h 37 min 34 s
